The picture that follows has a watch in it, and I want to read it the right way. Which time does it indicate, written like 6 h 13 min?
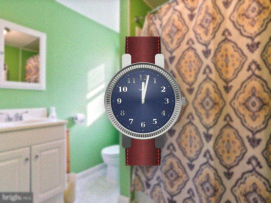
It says 12 h 02 min
